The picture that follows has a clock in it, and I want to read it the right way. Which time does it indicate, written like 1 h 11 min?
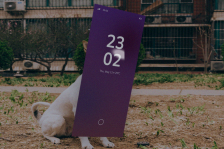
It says 23 h 02 min
